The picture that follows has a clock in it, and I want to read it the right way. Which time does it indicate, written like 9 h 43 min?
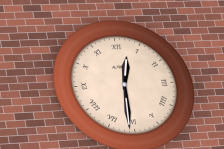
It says 12 h 31 min
